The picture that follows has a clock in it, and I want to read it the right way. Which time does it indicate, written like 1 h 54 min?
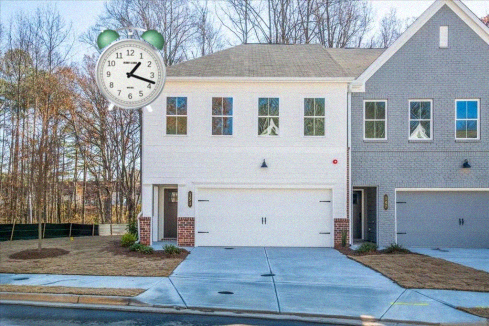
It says 1 h 18 min
